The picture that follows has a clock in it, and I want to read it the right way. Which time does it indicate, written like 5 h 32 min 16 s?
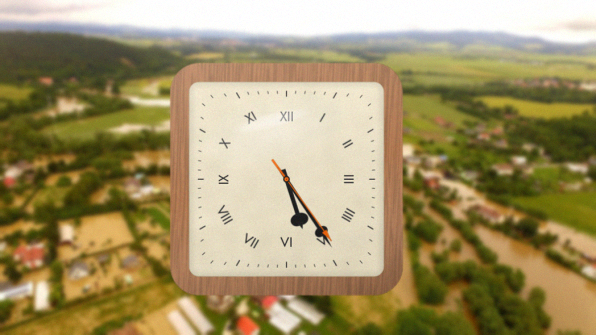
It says 5 h 24 min 24 s
